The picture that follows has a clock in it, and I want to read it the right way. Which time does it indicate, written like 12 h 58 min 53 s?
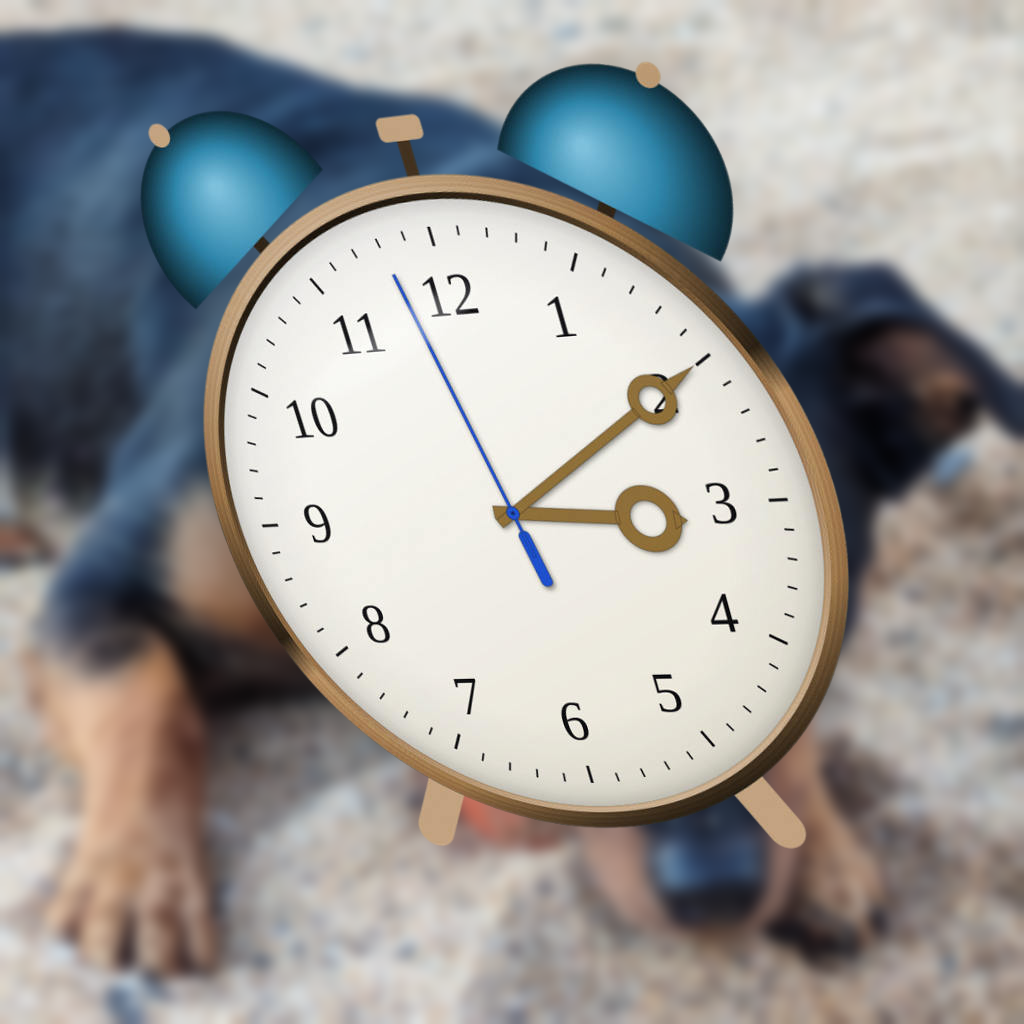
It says 3 h 09 min 58 s
